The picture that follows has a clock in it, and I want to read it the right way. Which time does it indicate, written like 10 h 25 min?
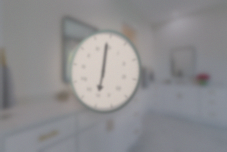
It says 5 h 59 min
